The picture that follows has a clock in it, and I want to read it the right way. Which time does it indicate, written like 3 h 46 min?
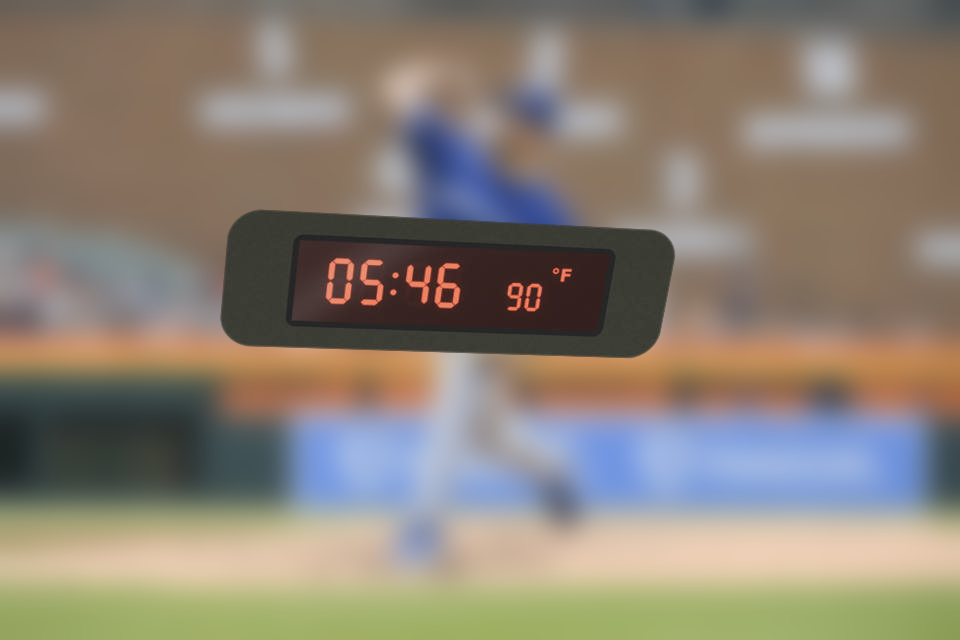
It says 5 h 46 min
